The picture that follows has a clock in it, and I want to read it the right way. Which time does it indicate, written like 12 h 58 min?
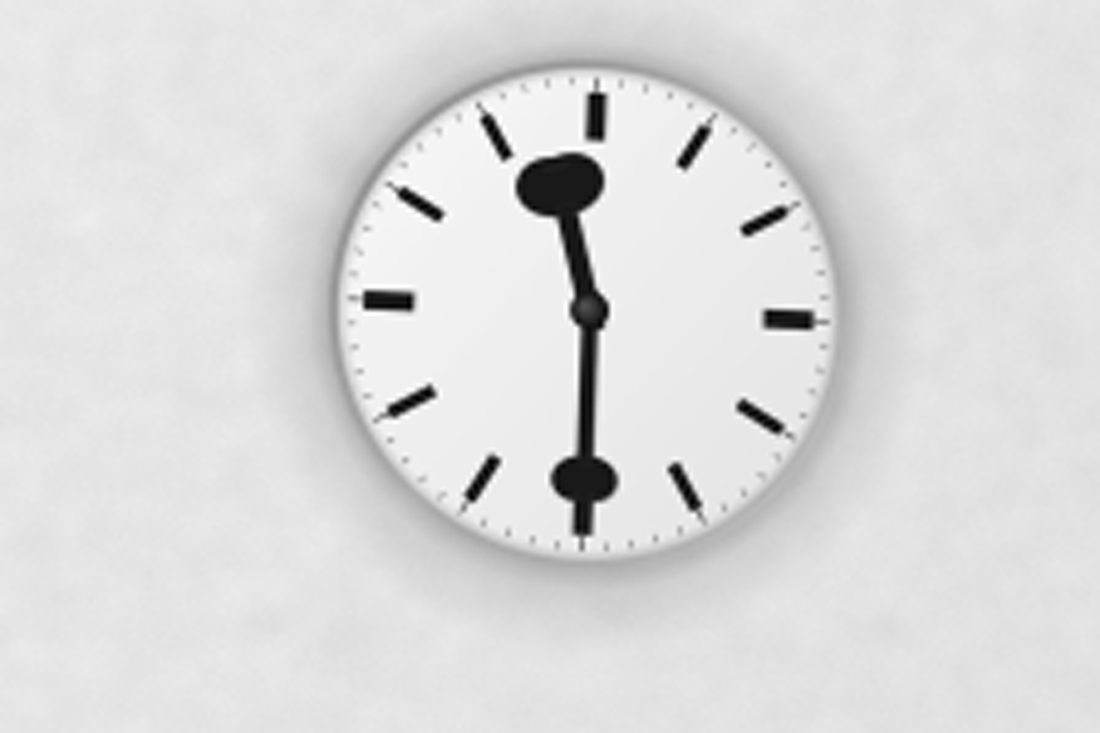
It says 11 h 30 min
